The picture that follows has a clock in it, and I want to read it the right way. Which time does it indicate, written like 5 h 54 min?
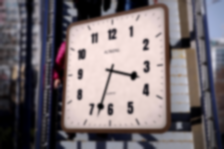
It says 3 h 33 min
